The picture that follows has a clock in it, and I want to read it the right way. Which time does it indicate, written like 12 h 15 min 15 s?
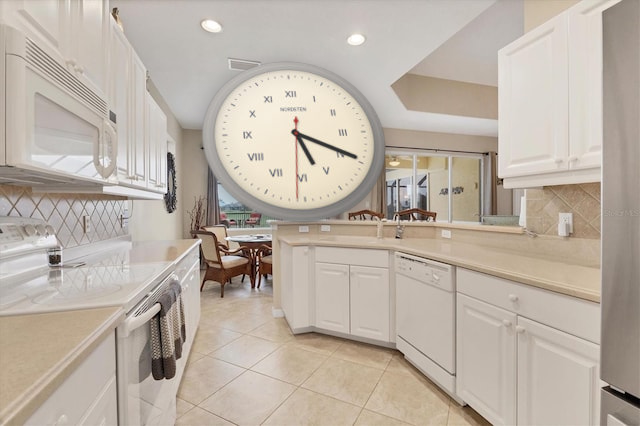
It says 5 h 19 min 31 s
